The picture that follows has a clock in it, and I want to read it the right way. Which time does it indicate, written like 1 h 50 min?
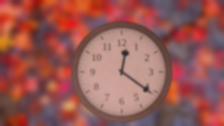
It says 12 h 21 min
